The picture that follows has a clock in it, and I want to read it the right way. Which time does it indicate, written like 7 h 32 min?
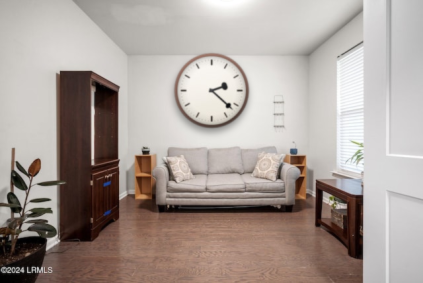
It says 2 h 22 min
